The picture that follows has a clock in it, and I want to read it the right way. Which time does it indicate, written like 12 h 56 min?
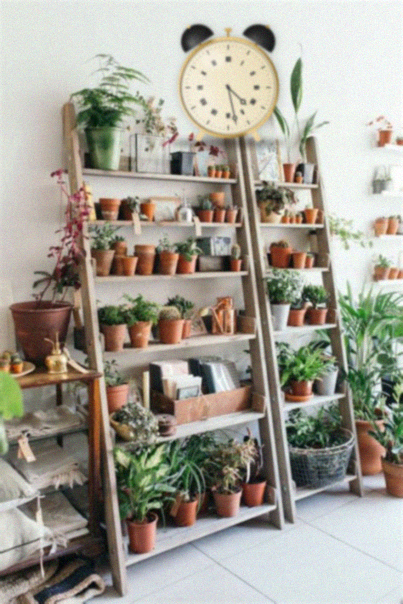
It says 4 h 28 min
